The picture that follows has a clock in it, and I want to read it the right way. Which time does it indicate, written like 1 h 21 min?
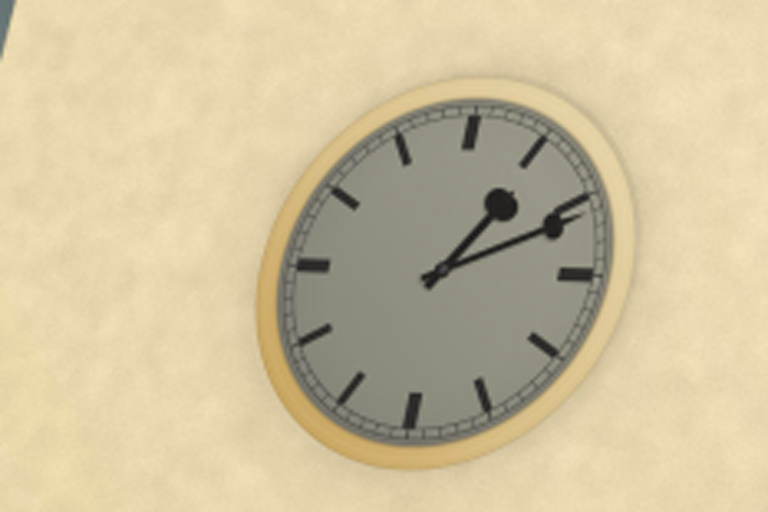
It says 1 h 11 min
